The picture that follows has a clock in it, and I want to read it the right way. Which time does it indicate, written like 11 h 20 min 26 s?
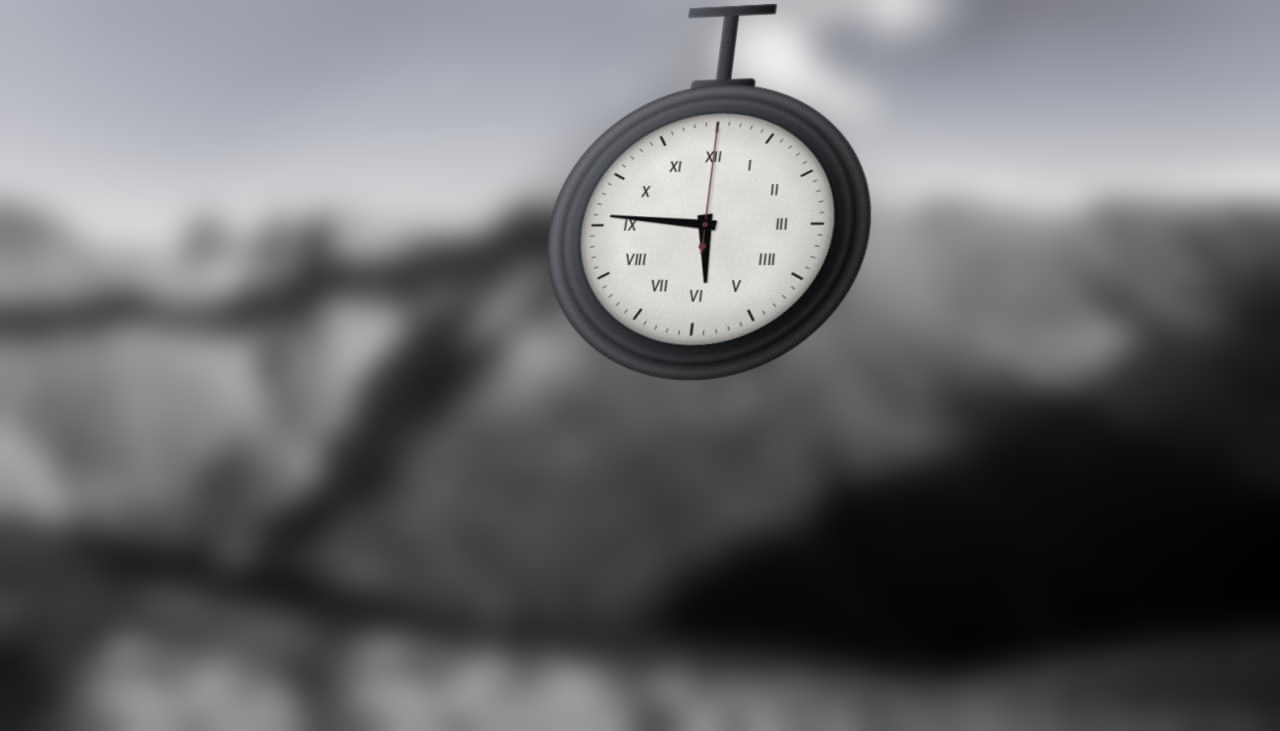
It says 5 h 46 min 00 s
